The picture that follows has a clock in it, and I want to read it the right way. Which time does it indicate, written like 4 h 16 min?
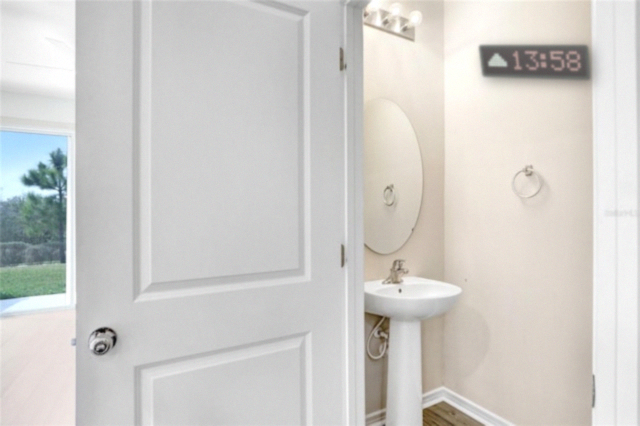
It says 13 h 58 min
